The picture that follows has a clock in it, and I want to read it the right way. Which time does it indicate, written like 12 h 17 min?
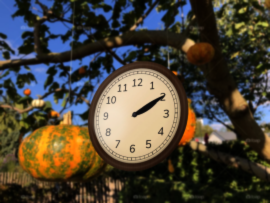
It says 2 h 10 min
